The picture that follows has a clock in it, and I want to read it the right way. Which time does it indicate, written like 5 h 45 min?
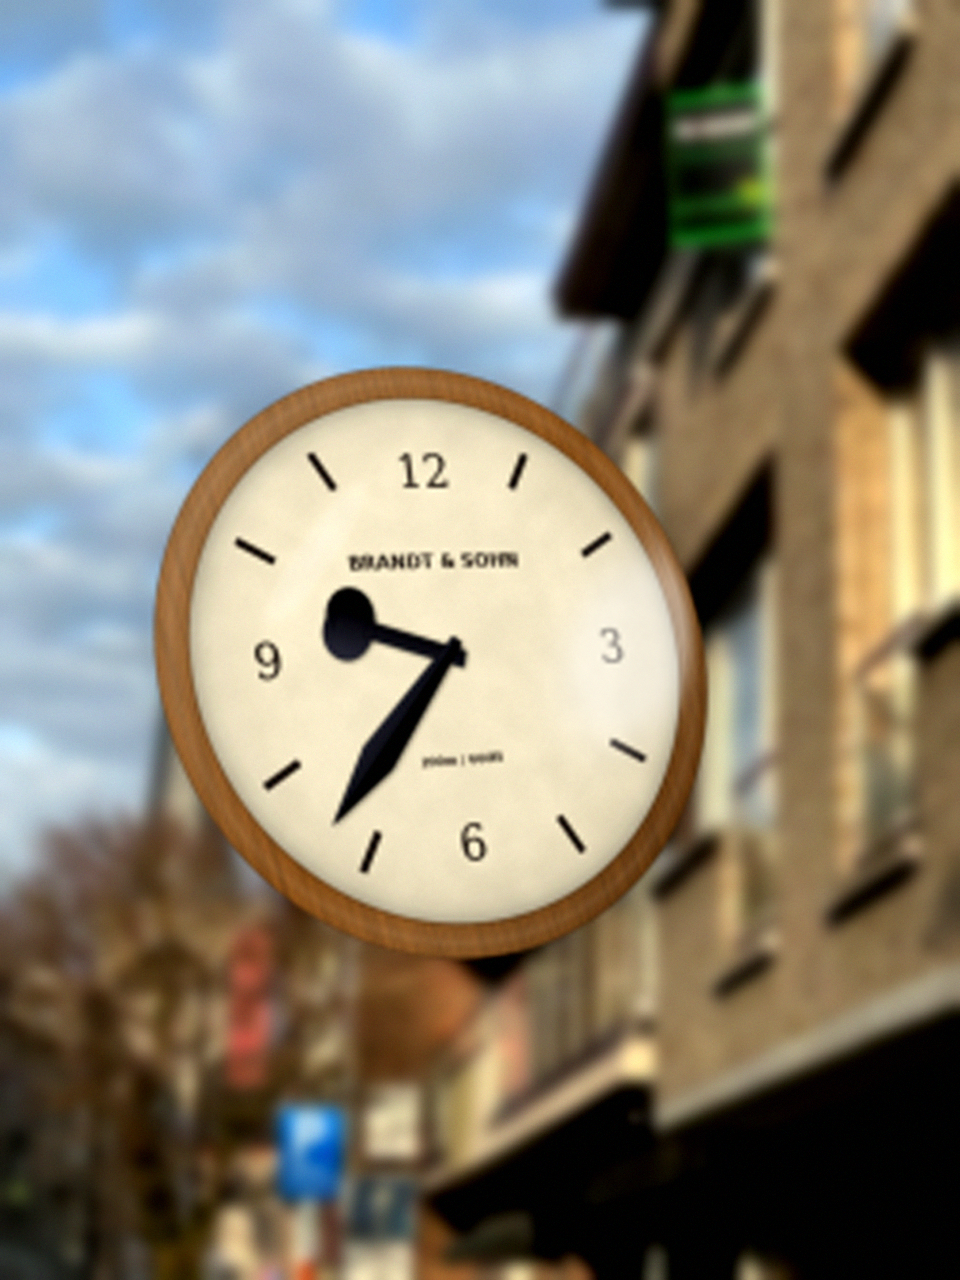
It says 9 h 37 min
